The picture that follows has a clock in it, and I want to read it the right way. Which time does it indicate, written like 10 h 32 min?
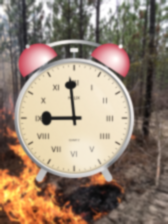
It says 8 h 59 min
